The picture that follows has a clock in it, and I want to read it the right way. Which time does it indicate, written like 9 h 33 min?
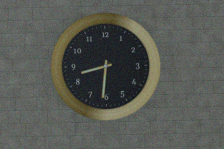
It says 8 h 31 min
